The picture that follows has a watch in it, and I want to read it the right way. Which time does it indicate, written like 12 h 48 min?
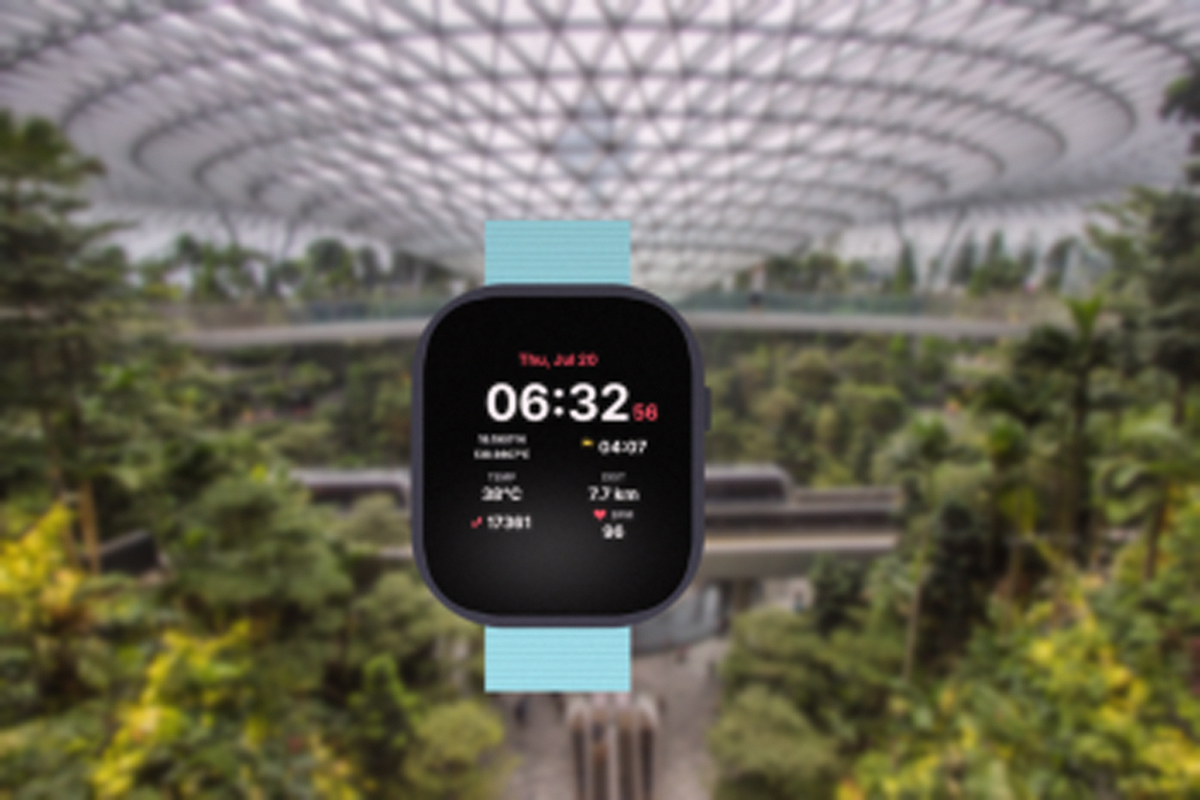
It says 6 h 32 min
